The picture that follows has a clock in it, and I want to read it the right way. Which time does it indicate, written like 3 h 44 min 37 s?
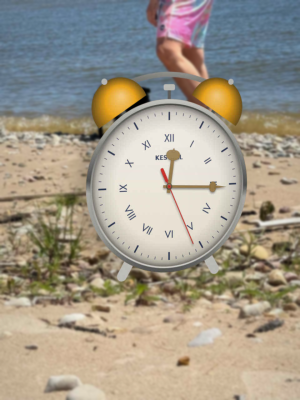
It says 12 h 15 min 26 s
